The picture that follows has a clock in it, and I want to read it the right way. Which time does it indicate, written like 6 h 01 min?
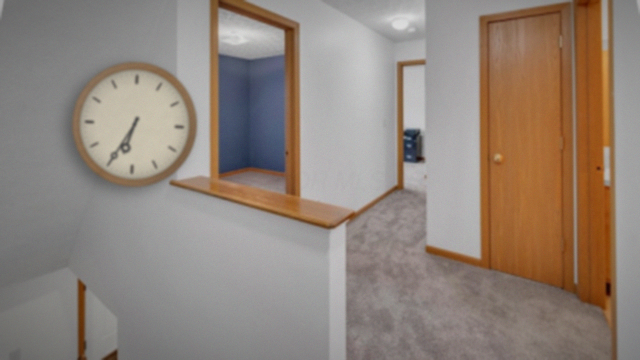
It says 6 h 35 min
